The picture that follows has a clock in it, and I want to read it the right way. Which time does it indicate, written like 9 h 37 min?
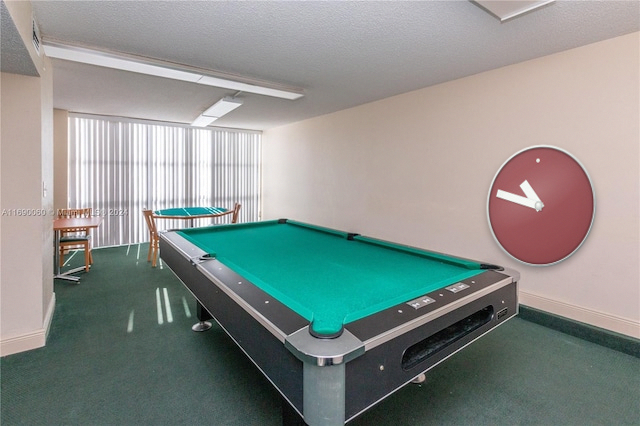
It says 10 h 48 min
